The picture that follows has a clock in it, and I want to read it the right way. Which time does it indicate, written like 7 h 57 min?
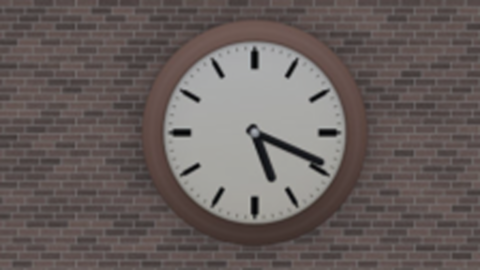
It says 5 h 19 min
